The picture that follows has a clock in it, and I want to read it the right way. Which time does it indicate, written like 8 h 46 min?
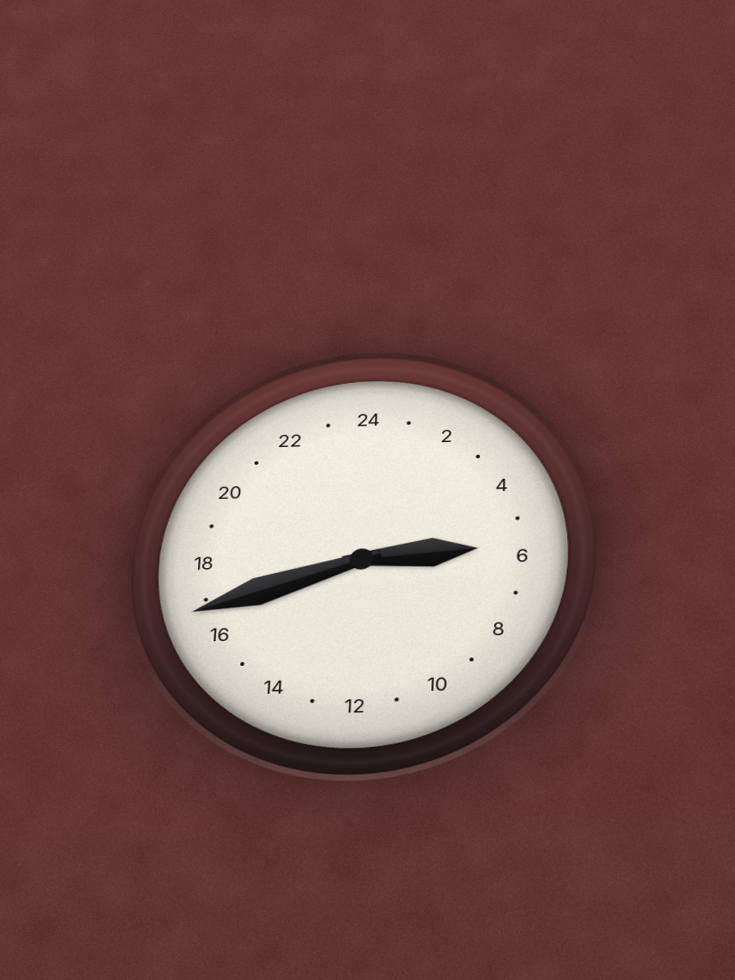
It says 5 h 42 min
